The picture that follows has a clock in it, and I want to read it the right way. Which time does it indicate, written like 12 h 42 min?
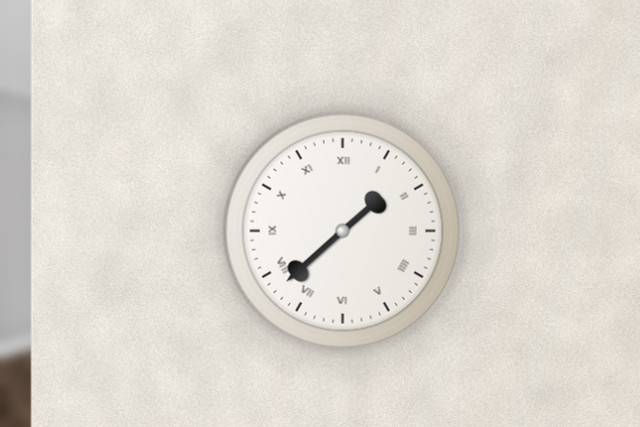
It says 1 h 38 min
